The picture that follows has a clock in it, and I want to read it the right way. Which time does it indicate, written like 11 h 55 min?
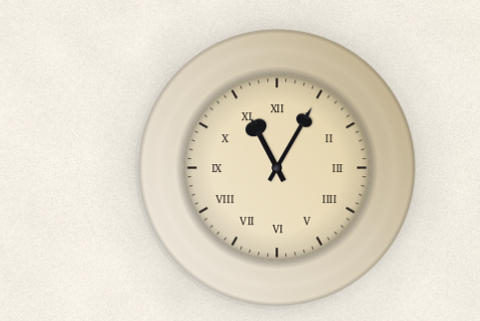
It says 11 h 05 min
